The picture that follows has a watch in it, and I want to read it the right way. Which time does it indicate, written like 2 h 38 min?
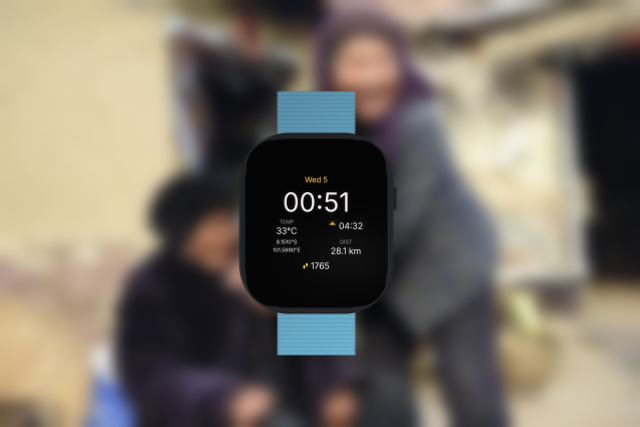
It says 0 h 51 min
